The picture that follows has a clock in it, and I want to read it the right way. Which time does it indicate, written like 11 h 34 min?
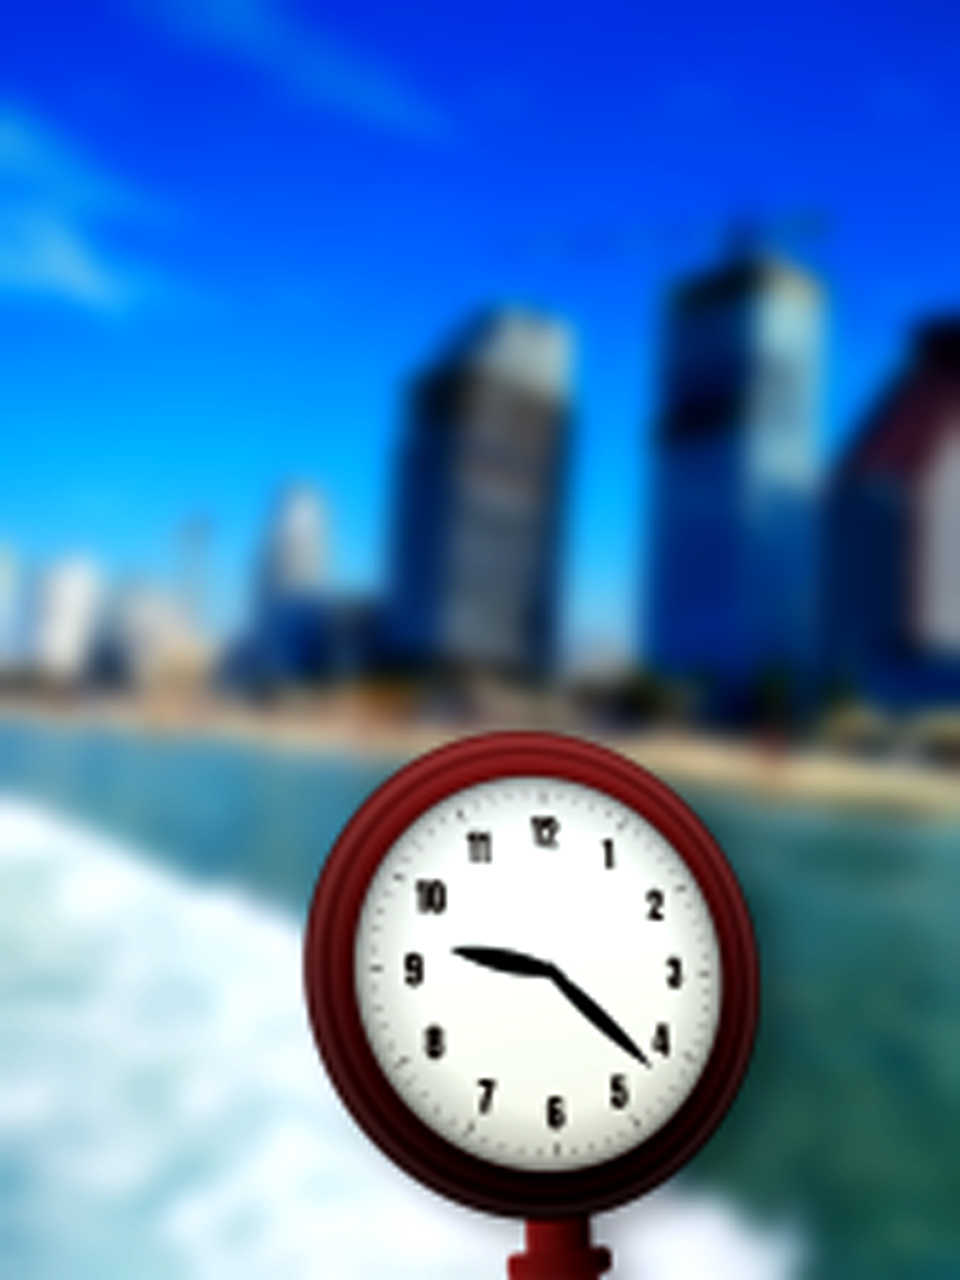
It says 9 h 22 min
